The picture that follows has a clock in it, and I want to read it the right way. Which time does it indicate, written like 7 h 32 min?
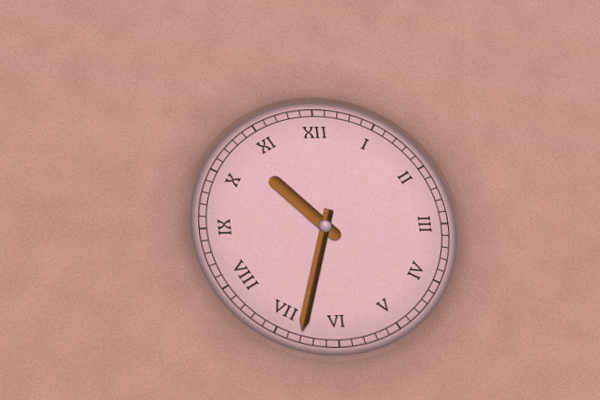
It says 10 h 33 min
